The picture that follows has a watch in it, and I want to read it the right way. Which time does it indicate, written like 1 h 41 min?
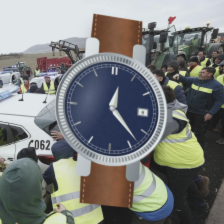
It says 12 h 23 min
